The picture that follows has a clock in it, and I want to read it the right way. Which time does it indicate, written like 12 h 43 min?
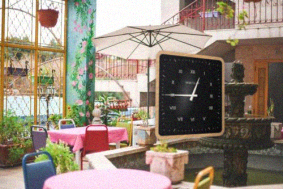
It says 12 h 45 min
